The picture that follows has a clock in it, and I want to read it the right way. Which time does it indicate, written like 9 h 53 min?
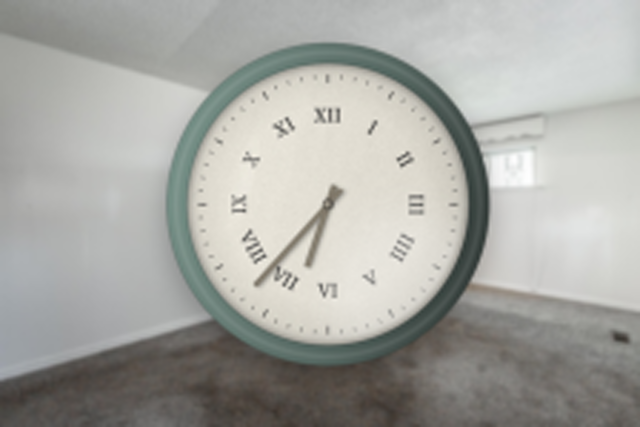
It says 6 h 37 min
